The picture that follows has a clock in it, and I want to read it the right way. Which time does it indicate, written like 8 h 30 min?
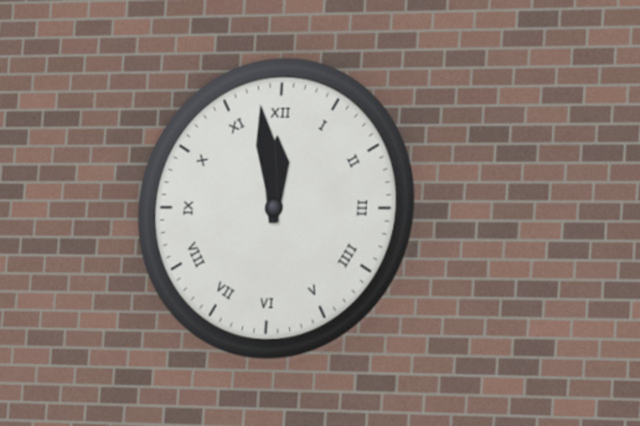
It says 11 h 58 min
